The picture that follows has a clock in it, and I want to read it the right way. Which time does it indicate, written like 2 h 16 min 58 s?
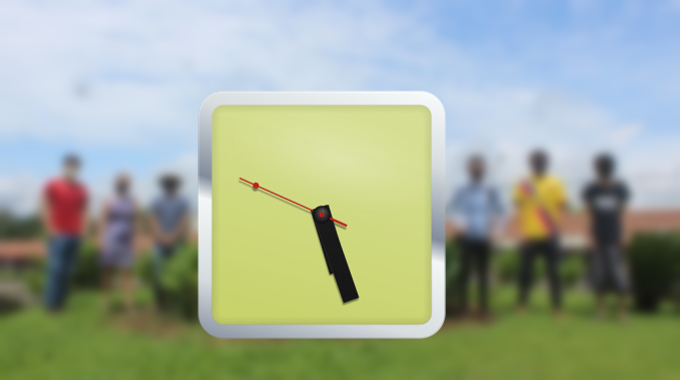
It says 5 h 26 min 49 s
